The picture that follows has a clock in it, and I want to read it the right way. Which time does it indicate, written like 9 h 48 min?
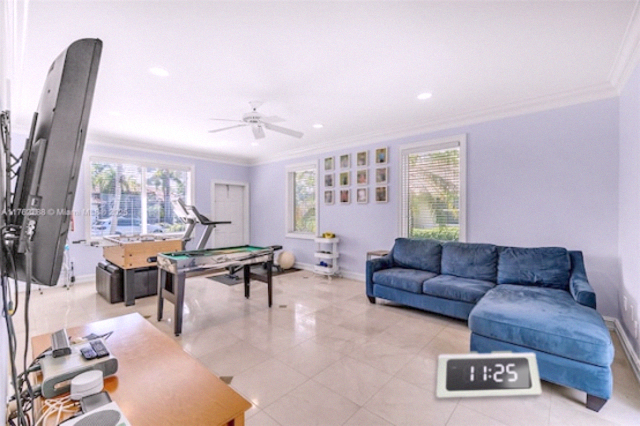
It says 11 h 25 min
